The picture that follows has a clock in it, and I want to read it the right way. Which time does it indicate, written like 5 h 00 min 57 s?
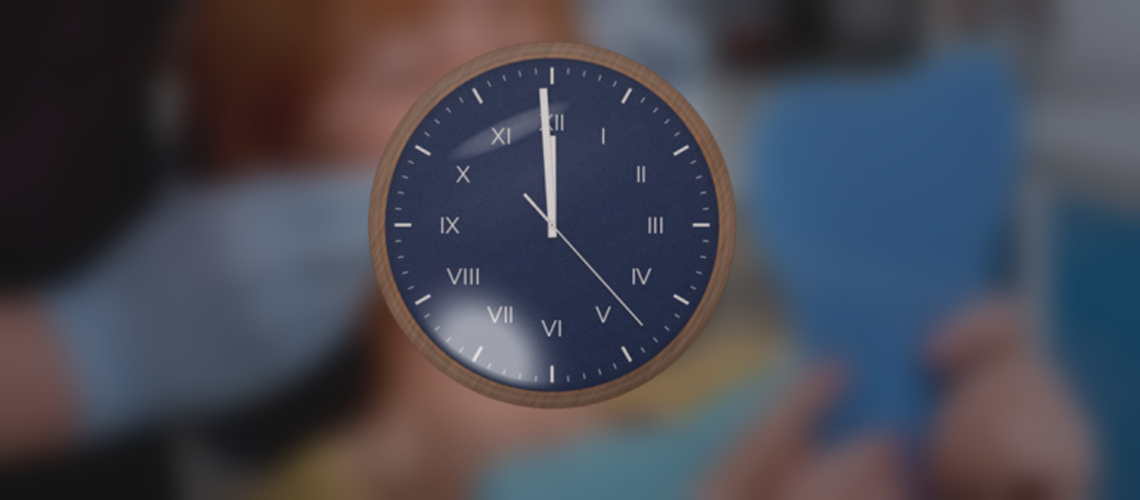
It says 11 h 59 min 23 s
